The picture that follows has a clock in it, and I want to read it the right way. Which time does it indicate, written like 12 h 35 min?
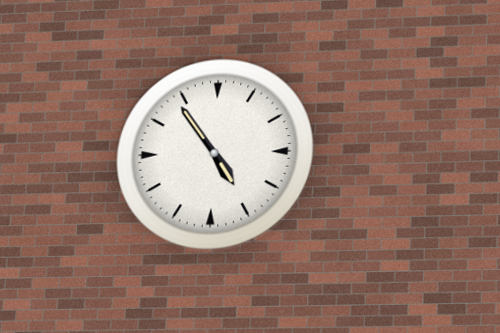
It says 4 h 54 min
